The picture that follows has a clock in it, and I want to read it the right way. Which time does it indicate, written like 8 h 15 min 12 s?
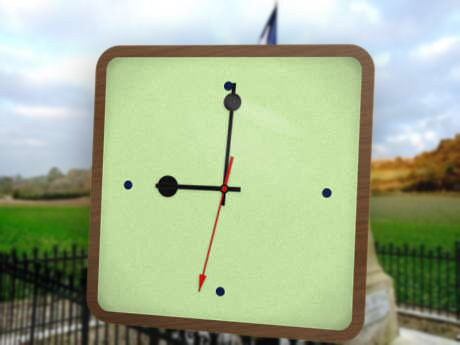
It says 9 h 00 min 32 s
